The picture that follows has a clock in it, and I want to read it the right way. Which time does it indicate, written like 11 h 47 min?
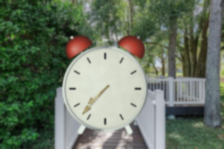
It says 7 h 37 min
